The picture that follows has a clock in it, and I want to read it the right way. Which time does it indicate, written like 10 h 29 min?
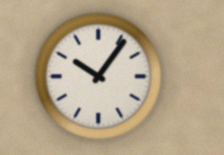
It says 10 h 06 min
